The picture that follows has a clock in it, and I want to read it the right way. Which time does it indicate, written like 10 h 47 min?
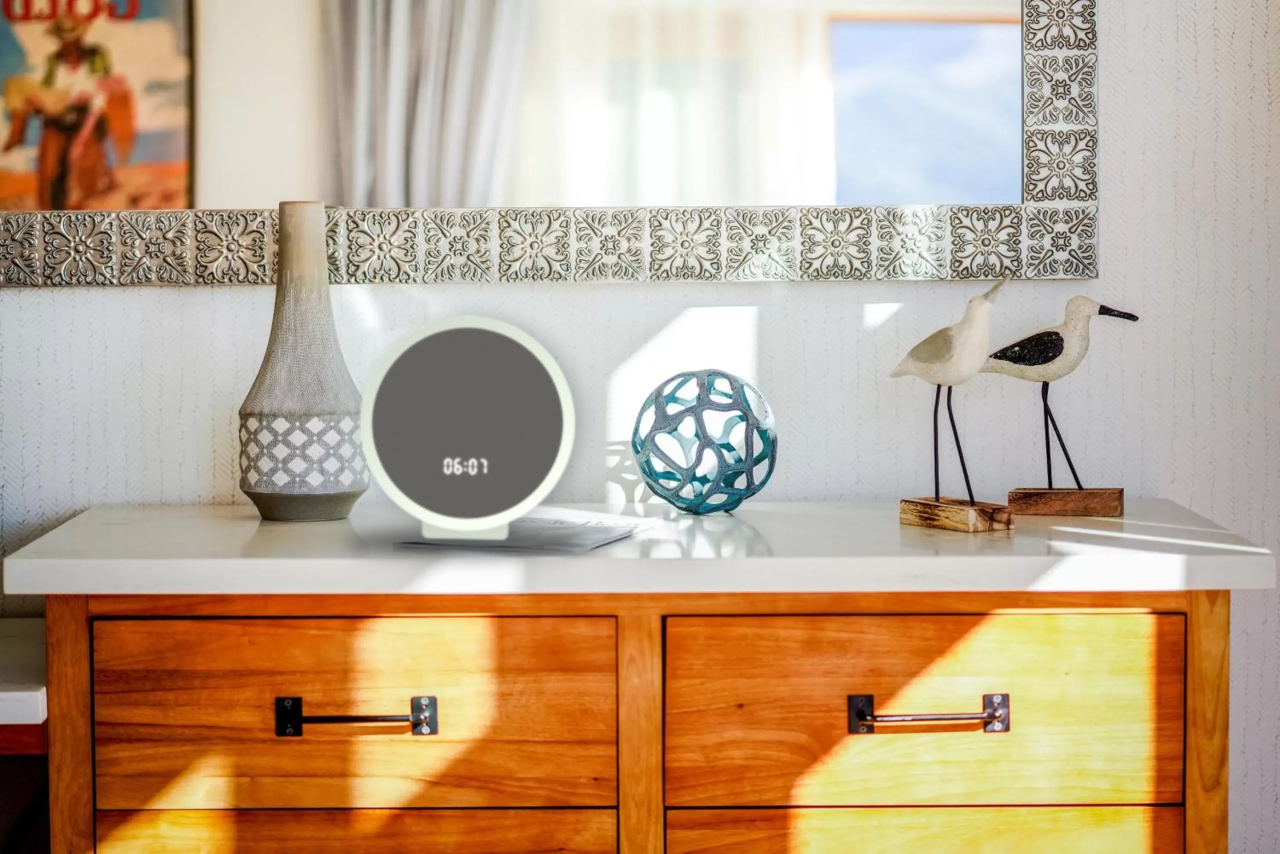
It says 6 h 07 min
